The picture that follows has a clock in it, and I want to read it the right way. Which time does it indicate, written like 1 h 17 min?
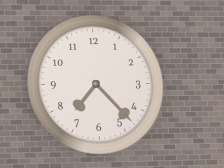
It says 7 h 23 min
